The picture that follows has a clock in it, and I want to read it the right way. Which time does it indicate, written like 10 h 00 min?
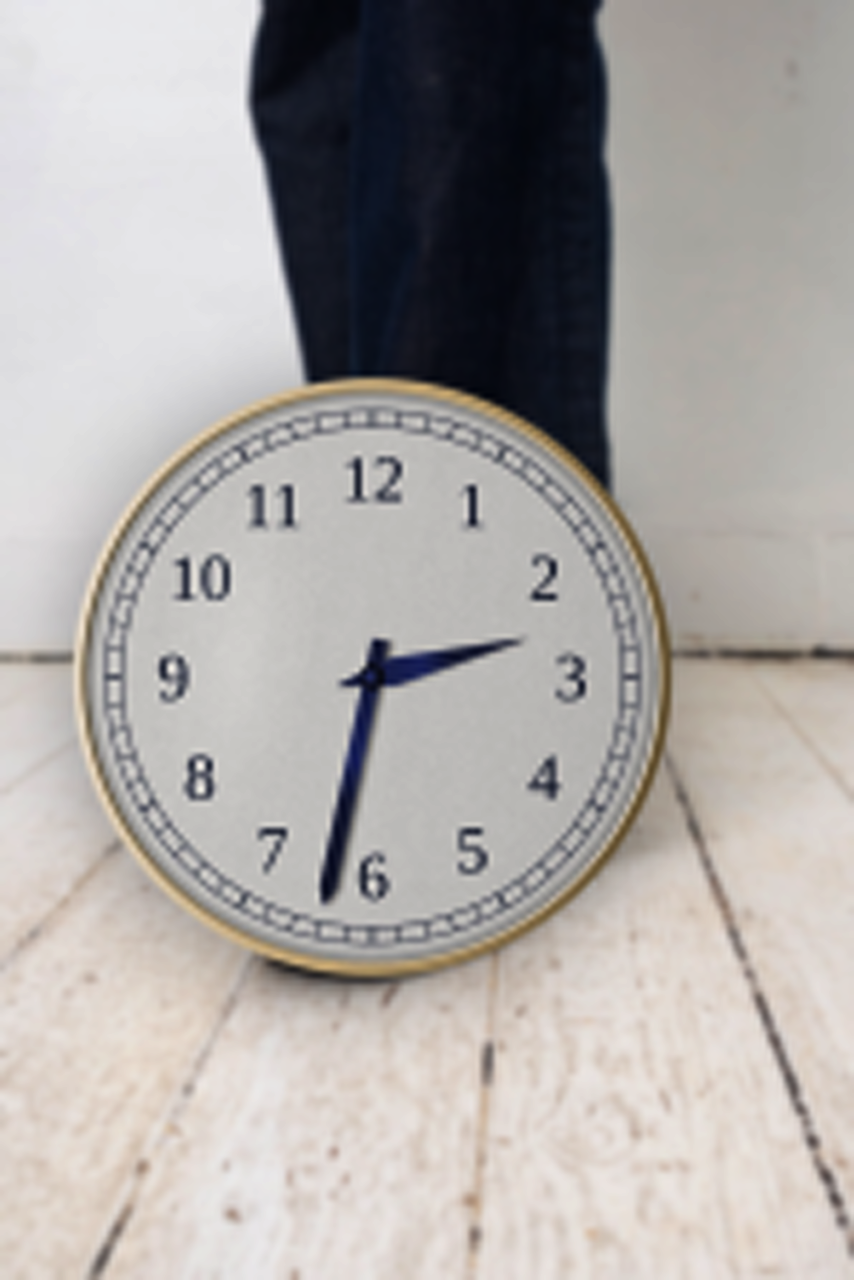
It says 2 h 32 min
